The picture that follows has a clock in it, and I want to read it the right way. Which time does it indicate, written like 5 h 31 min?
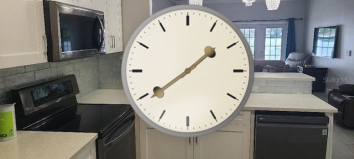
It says 1 h 39 min
